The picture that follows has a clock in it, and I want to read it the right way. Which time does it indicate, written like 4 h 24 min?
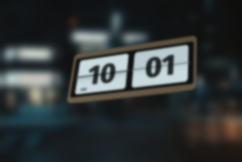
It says 10 h 01 min
